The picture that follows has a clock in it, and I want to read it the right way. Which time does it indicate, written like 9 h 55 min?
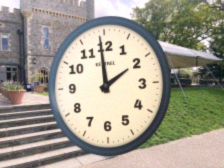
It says 1 h 59 min
